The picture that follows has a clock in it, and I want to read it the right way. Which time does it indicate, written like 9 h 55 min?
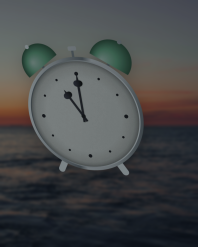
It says 11 h 00 min
